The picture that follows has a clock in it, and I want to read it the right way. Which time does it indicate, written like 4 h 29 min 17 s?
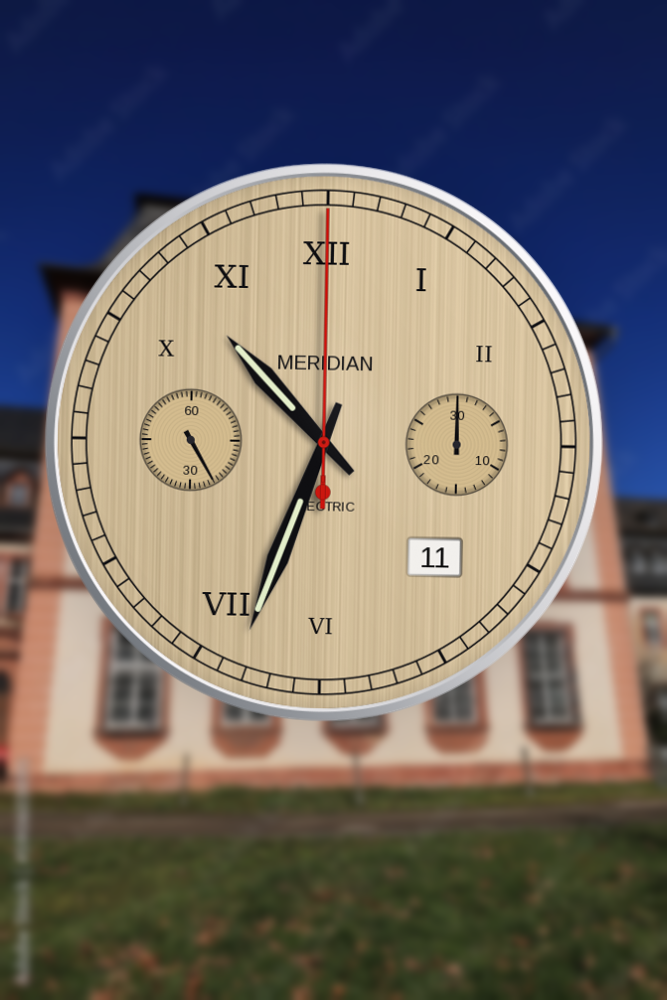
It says 10 h 33 min 25 s
